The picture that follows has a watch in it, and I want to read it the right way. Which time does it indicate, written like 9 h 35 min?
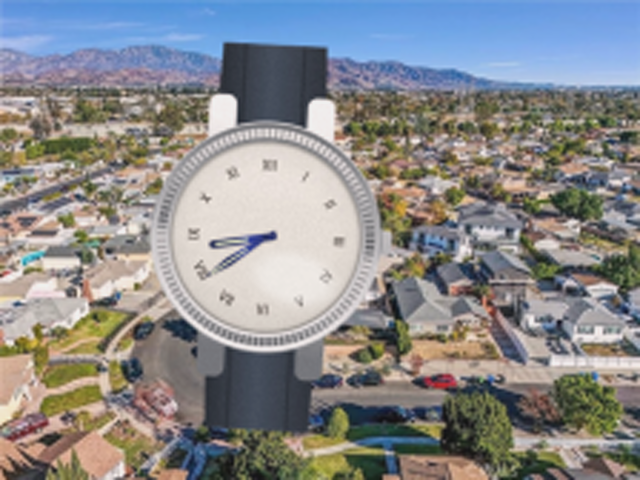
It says 8 h 39 min
